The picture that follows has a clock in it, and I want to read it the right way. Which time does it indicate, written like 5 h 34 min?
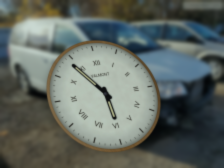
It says 5 h 54 min
